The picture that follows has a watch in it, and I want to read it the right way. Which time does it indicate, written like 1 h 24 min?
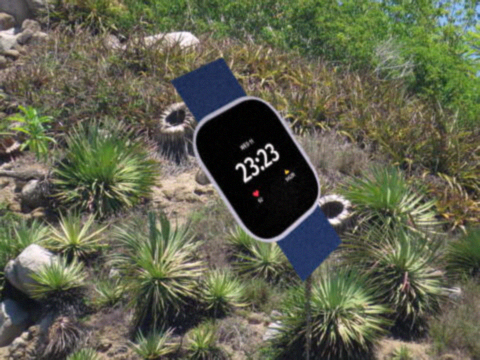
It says 23 h 23 min
